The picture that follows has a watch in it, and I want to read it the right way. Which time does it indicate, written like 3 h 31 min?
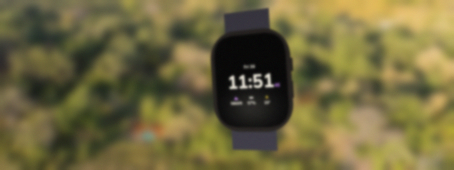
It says 11 h 51 min
